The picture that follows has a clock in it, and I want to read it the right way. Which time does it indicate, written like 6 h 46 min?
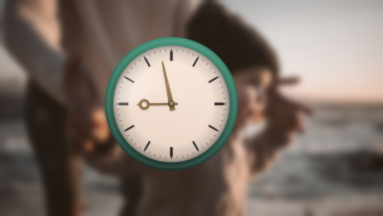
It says 8 h 58 min
